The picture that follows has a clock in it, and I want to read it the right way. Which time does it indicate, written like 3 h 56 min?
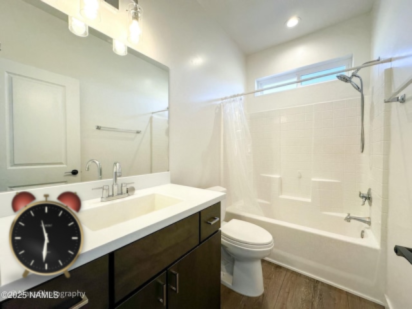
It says 11 h 31 min
